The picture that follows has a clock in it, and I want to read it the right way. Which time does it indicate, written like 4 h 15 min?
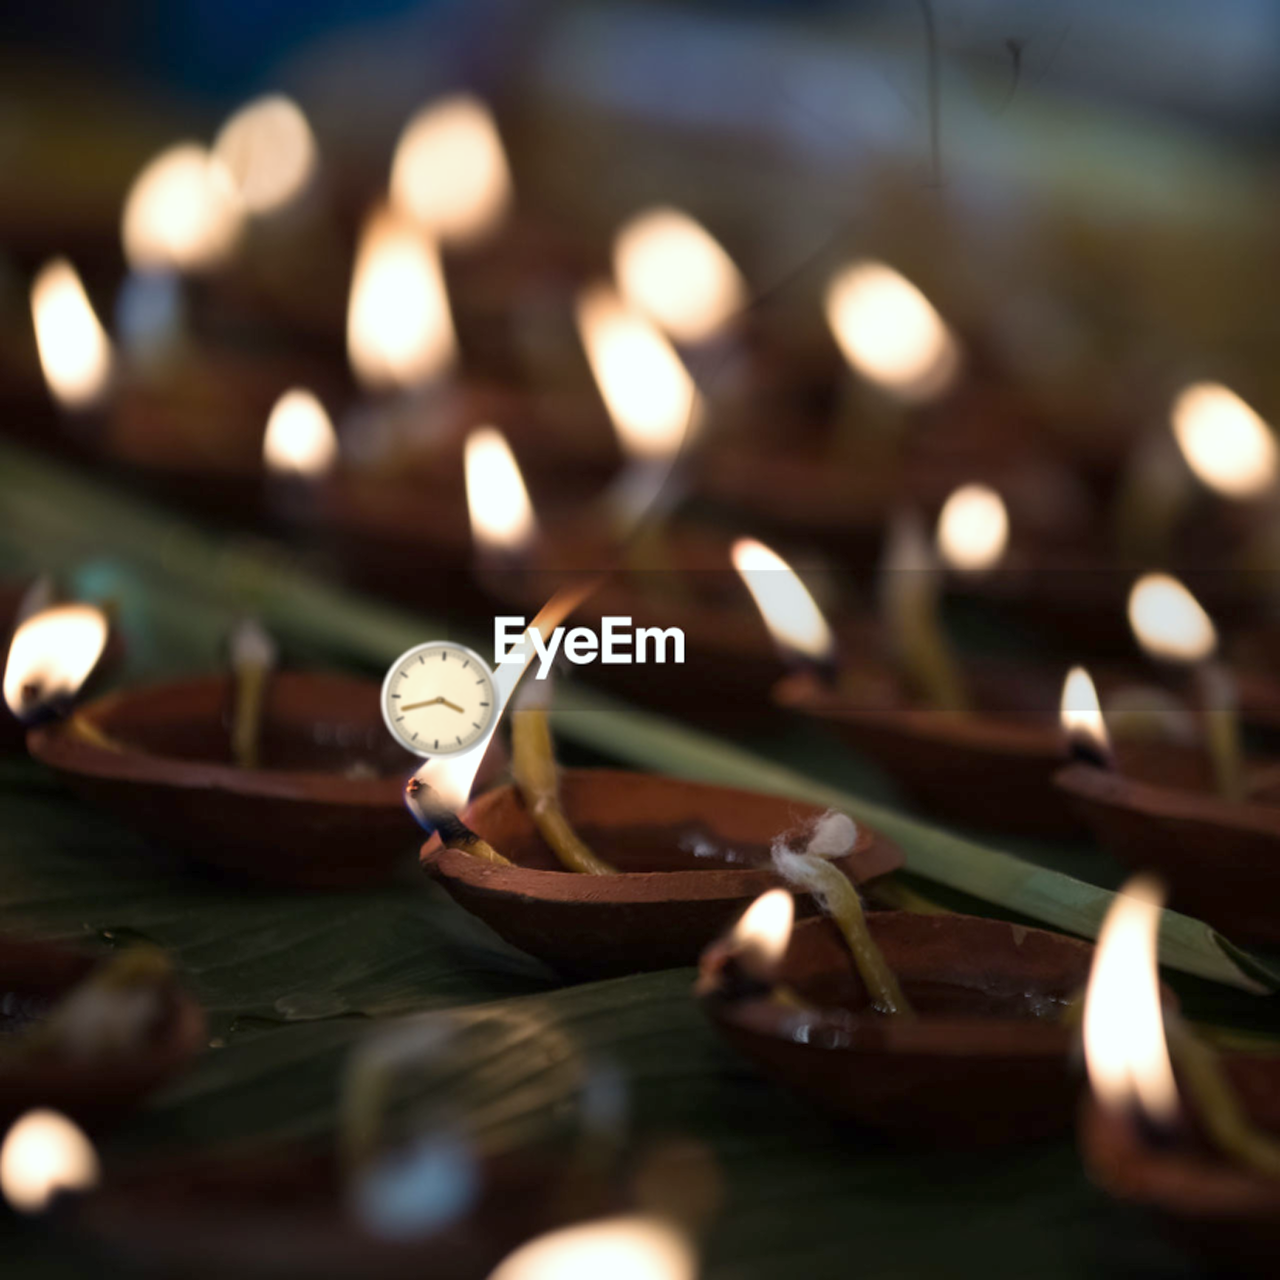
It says 3 h 42 min
